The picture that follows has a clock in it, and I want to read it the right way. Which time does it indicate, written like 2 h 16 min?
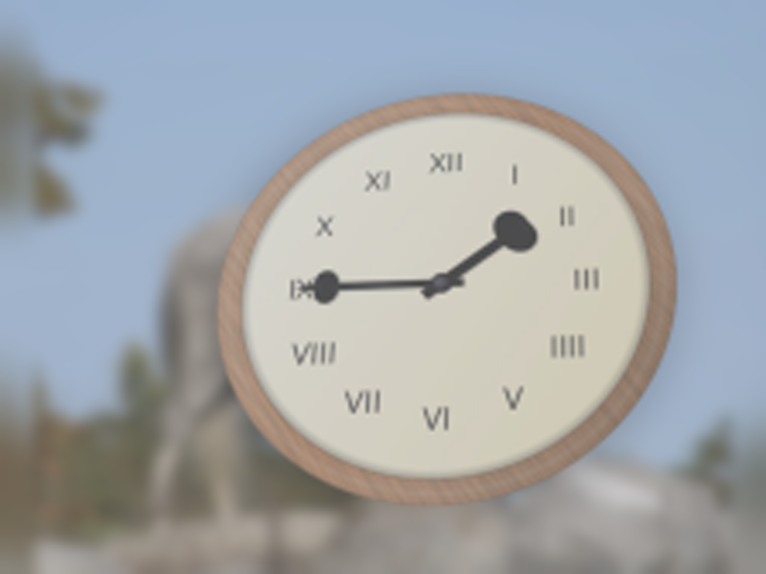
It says 1 h 45 min
